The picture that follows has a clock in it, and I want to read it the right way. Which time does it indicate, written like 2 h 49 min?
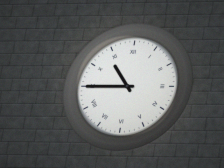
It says 10 h 45 min
